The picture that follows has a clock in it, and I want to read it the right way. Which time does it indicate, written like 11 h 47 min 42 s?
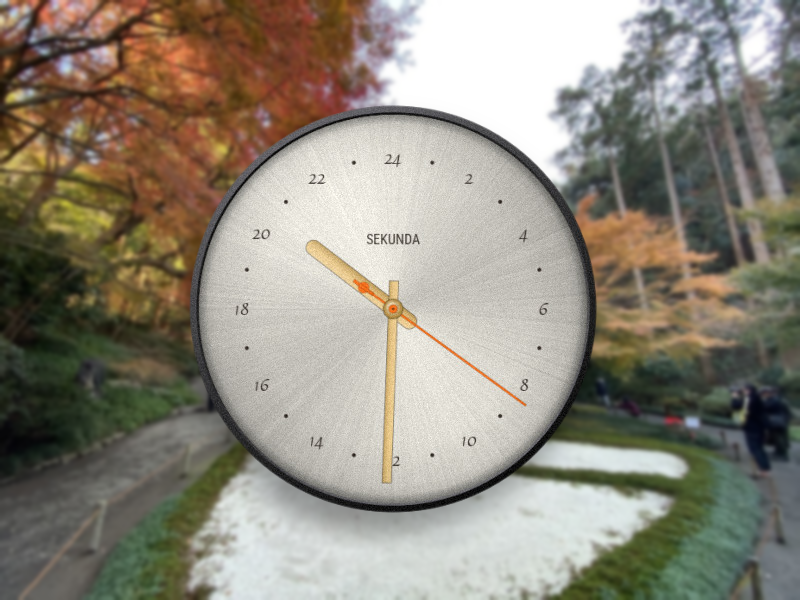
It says 20 h 30 min 21 s
